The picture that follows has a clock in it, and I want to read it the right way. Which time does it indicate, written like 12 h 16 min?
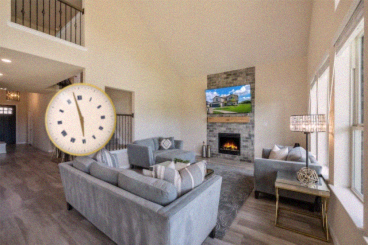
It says 5 h 58 min
